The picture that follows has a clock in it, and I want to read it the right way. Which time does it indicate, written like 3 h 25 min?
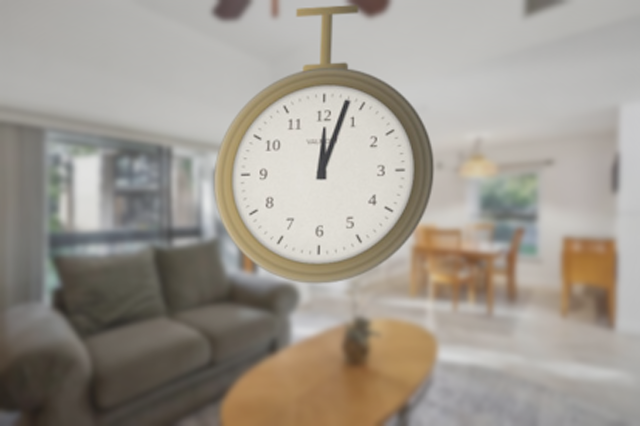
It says 12 h 03 min
